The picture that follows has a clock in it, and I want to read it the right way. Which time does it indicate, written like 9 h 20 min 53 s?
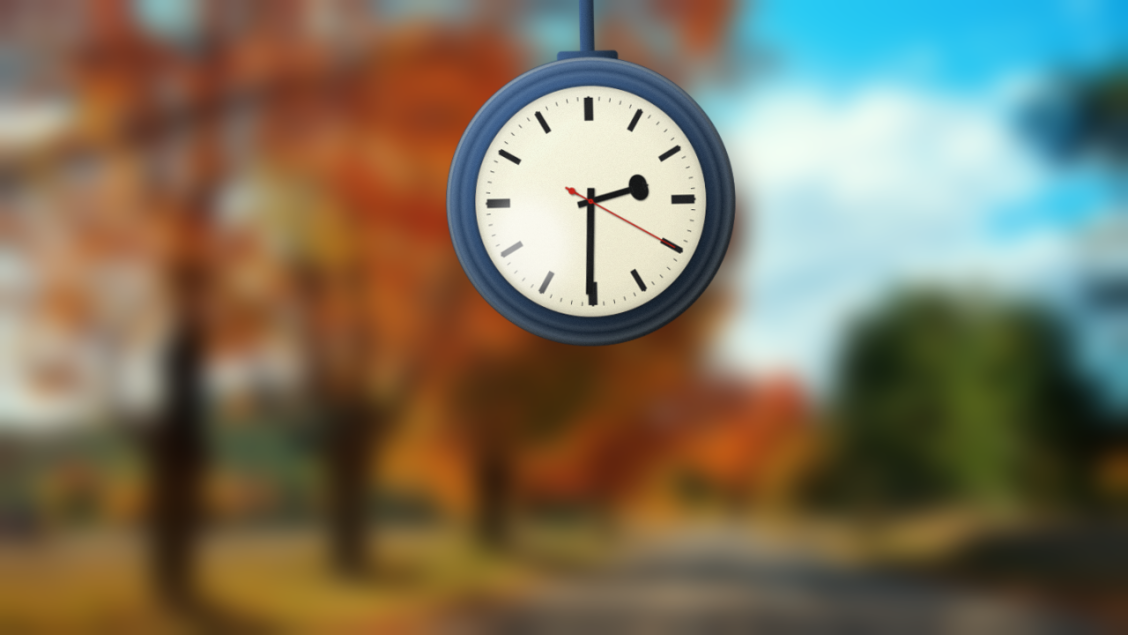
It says 2 h 30 min 20 s
